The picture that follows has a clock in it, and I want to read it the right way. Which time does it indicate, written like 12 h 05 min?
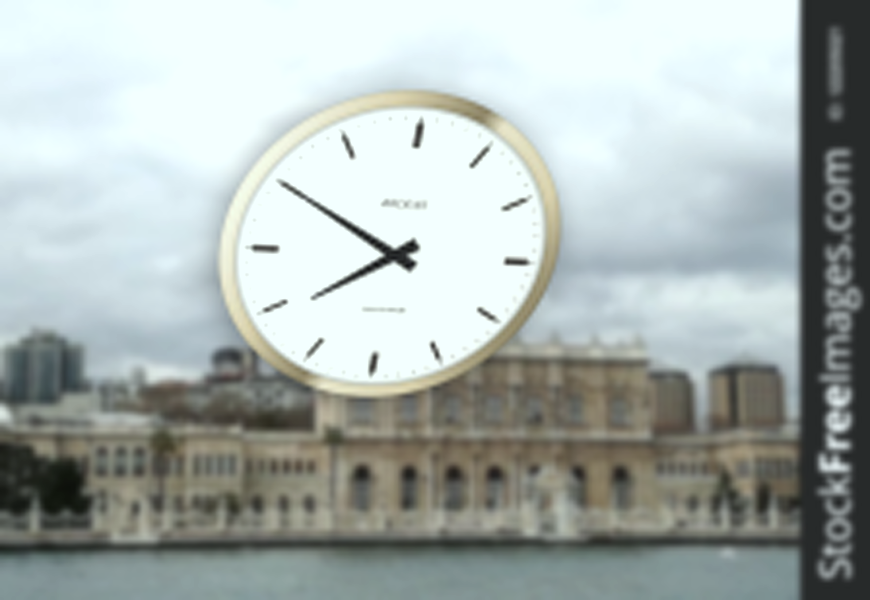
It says 7 h 50 min
